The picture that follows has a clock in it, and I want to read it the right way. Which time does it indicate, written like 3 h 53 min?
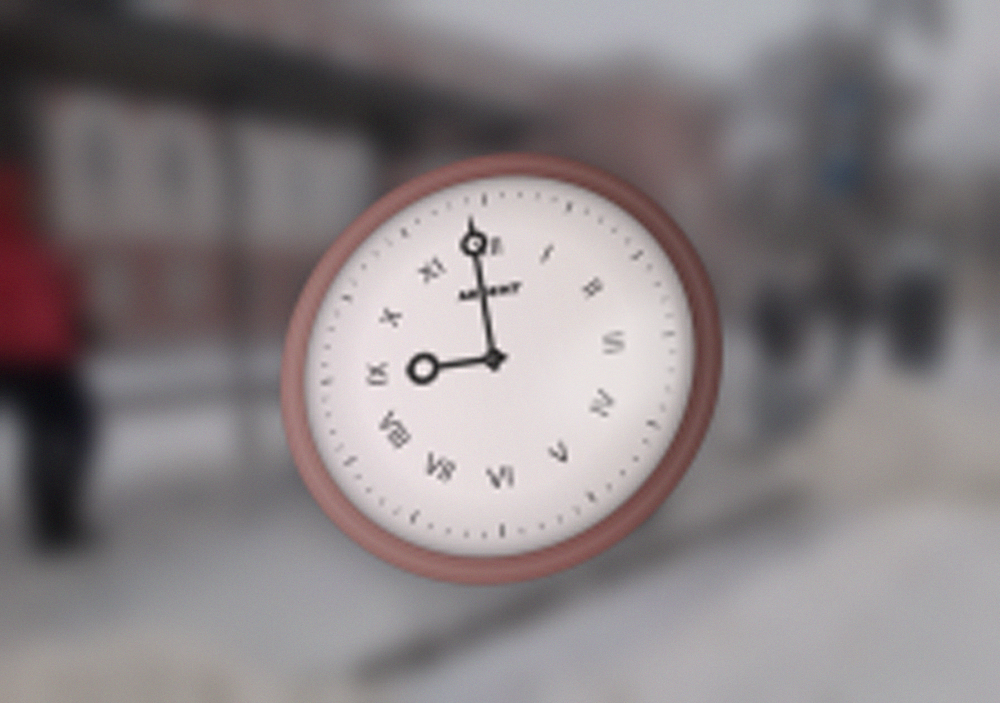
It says 8 h 59 min
